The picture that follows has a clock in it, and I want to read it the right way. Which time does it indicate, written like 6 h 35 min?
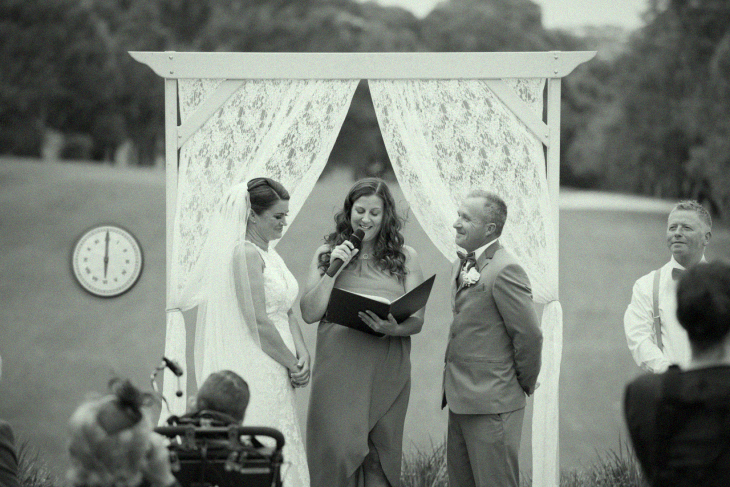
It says 6 h 00 min
